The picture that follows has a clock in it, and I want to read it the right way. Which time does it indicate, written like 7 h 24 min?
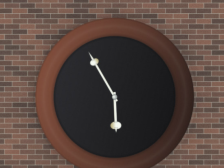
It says 5 h 55 min
